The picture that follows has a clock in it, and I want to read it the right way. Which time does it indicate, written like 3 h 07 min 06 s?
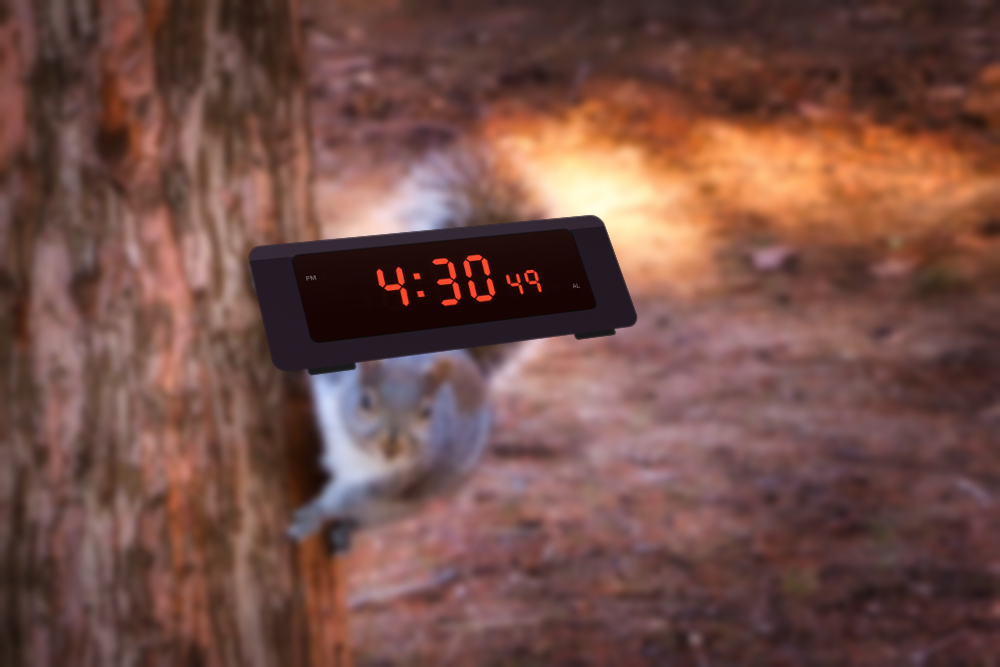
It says 4 h 30 min 49 s
